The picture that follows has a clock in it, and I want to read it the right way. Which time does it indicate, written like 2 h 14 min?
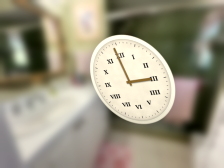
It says 2 h 59 min
